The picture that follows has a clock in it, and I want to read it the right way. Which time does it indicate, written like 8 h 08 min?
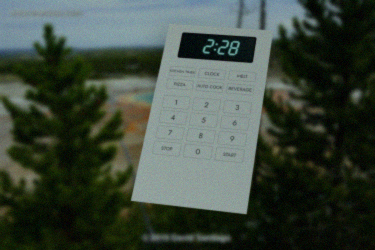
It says 2 h 28 min
